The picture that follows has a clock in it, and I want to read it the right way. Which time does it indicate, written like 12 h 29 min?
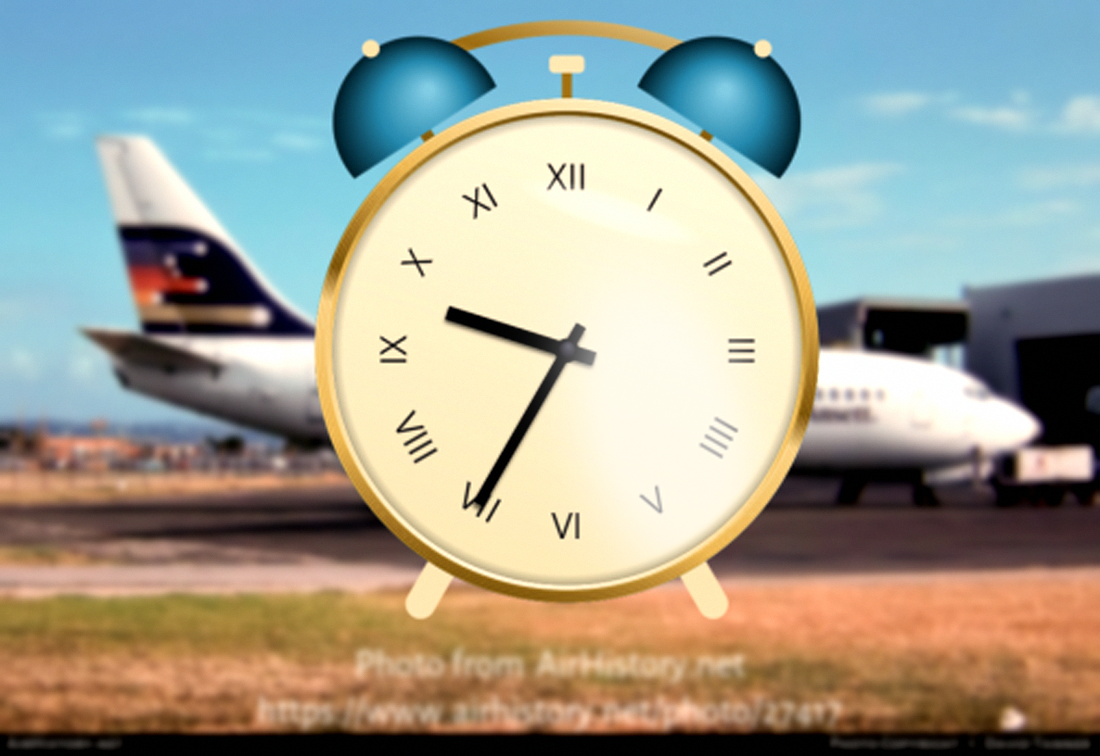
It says 9 h 35 min
